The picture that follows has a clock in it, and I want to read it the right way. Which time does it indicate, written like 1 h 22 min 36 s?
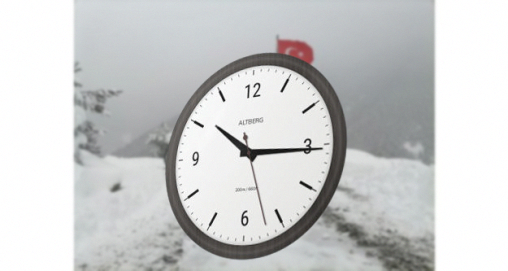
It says 10 h 15 min 27 s
